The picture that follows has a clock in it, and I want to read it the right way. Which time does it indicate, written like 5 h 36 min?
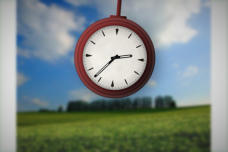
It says 2 h 37 min
